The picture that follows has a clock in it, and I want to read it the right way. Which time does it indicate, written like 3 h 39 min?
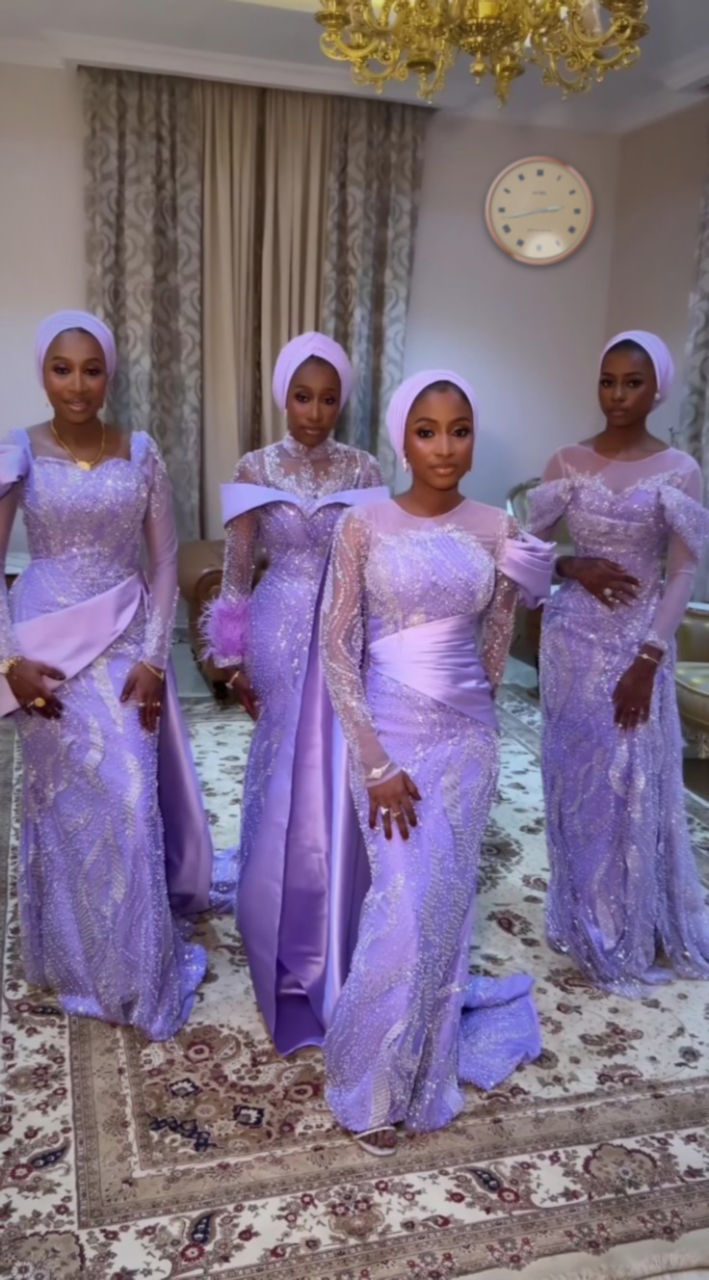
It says 2 h 43 min
